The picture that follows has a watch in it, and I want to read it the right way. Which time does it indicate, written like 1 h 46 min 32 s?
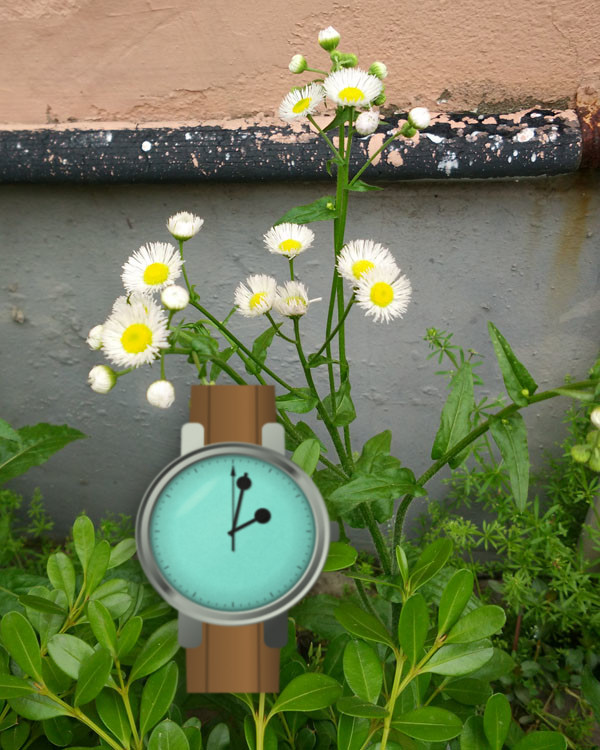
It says 2 h 02 min 00 s
